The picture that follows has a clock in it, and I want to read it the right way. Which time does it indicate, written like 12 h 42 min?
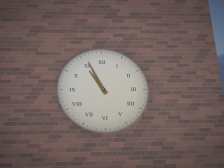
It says 10 h 56 min
